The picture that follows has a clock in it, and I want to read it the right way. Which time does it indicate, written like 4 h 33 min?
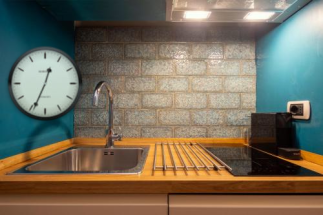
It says 12 h 34 min
